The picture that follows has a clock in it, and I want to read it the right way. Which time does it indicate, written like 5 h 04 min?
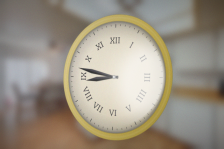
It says 8 h 47 min
